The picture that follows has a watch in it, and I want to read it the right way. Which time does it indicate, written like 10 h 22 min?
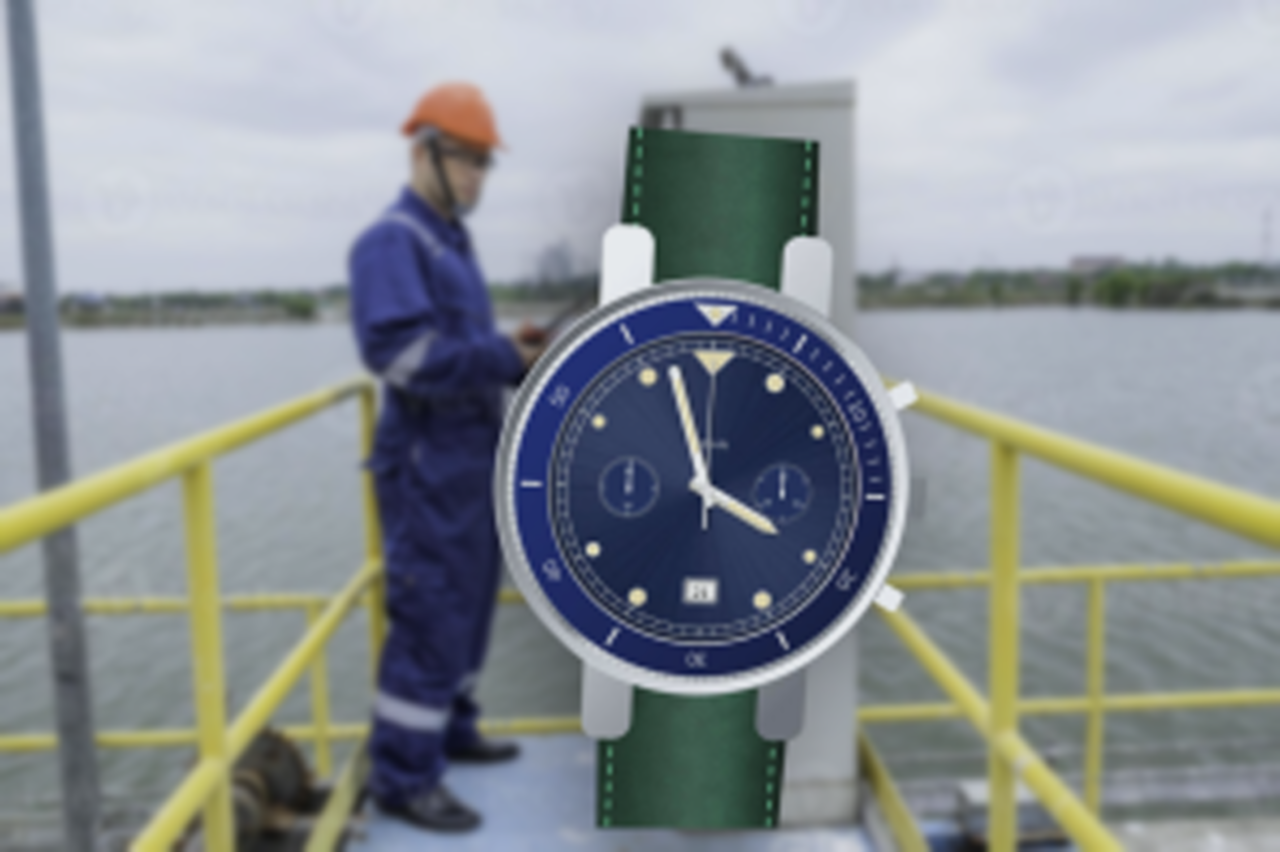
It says 3 h 57 min
